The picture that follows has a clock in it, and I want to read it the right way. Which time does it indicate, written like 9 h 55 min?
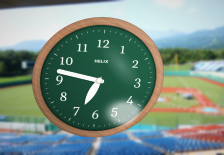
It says 6 h 47 min
